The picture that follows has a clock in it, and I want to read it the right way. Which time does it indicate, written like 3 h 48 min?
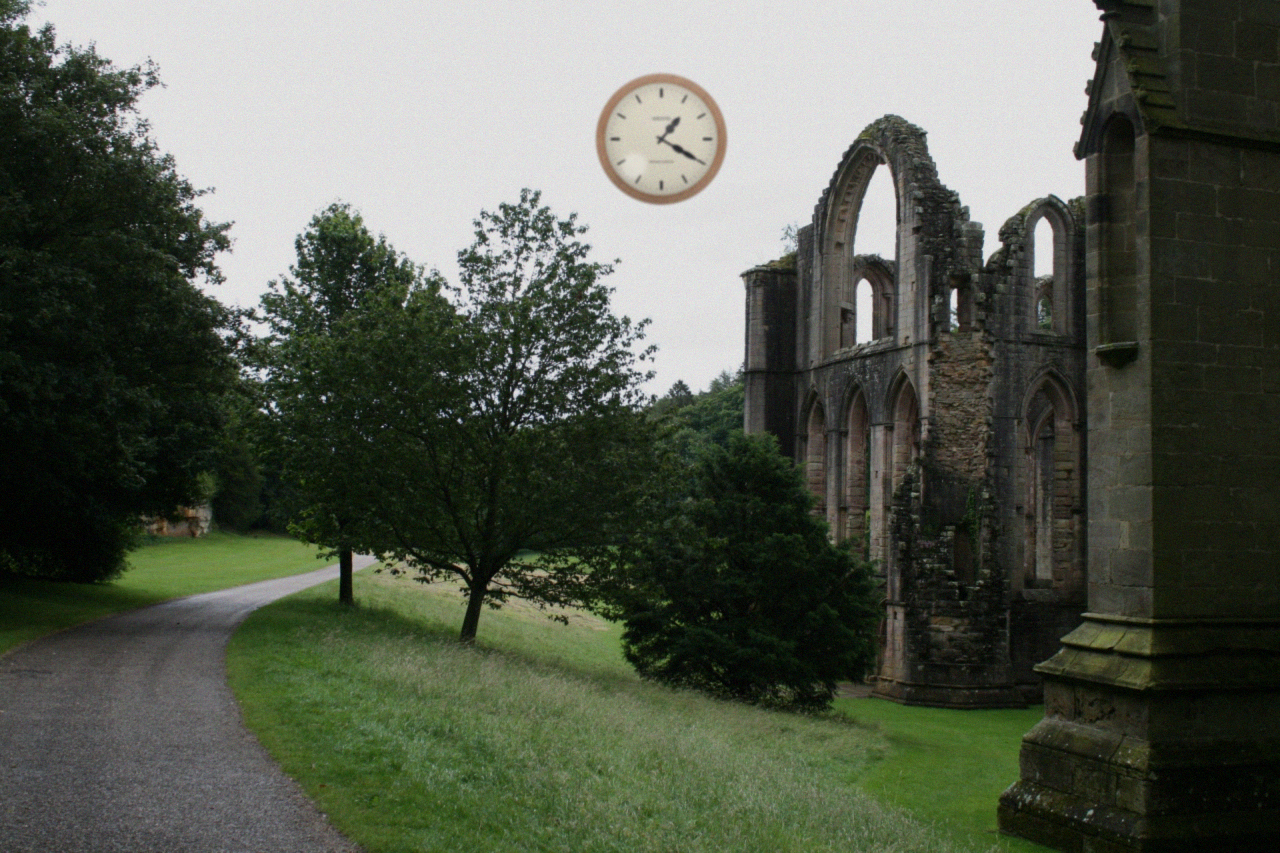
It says 1 h 20 min
